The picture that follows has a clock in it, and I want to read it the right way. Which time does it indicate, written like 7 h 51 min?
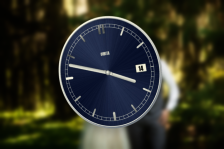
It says 3 h 48 min
